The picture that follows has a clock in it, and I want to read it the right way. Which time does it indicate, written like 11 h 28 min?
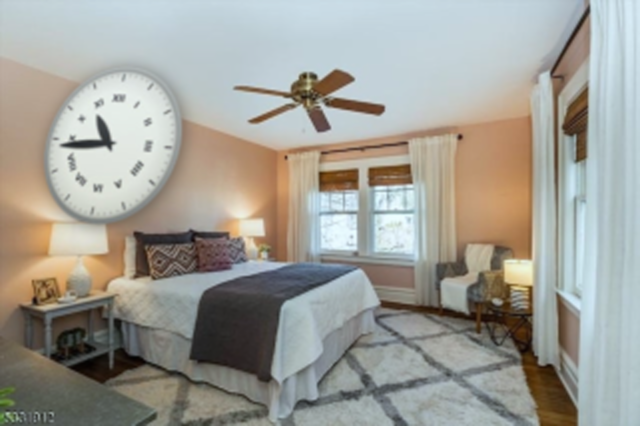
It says 10 h 44 min
